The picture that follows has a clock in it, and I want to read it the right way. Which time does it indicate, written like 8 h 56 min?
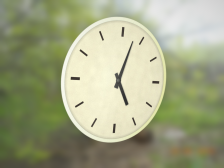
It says 5 h 03 min
